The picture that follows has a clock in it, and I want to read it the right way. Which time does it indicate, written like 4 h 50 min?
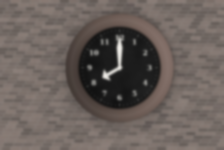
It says 8 h 00 min
